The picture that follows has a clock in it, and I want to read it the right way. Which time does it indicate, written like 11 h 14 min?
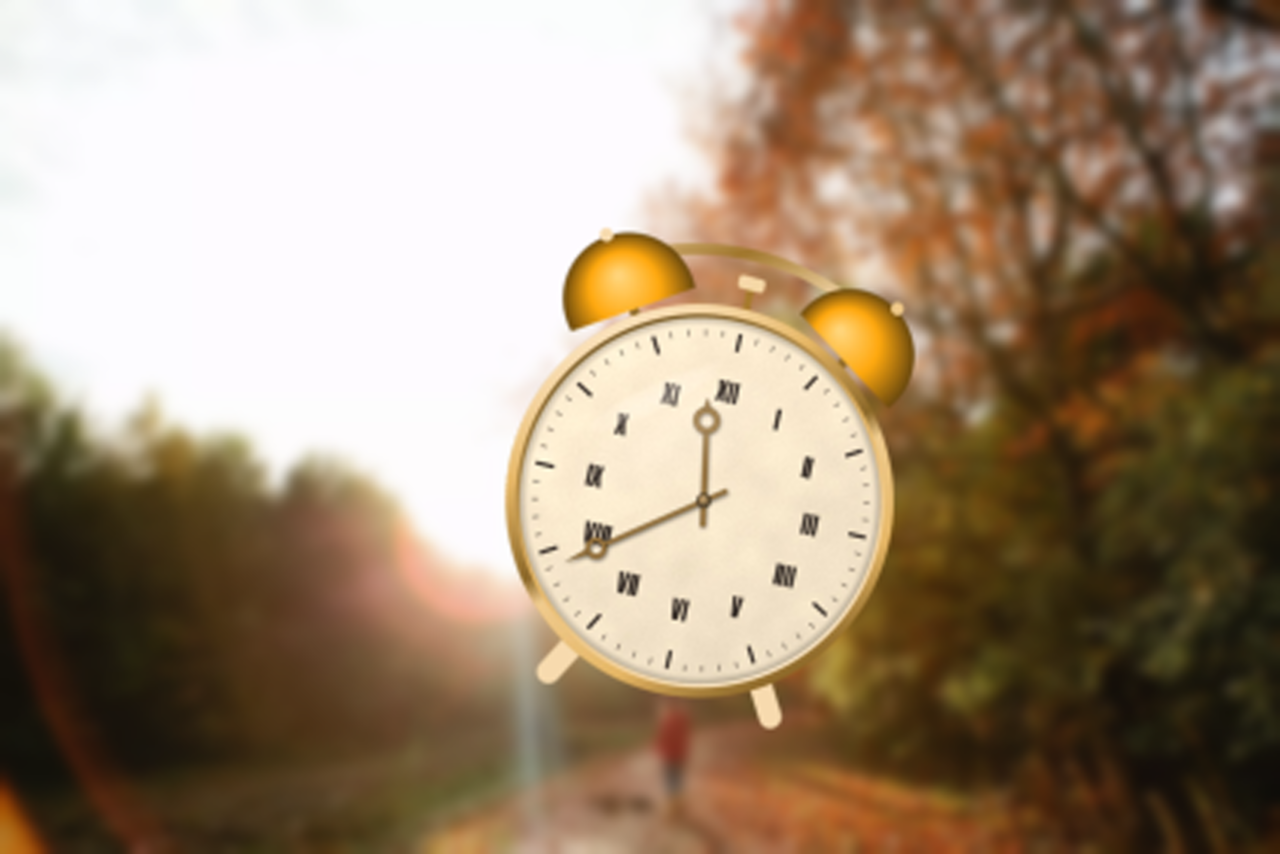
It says 11 h 39 min
